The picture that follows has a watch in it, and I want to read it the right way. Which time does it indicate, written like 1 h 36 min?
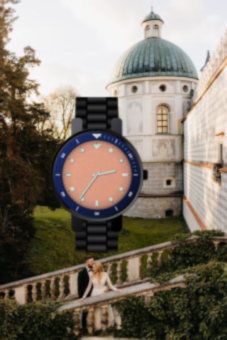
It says 2 h 36 min
